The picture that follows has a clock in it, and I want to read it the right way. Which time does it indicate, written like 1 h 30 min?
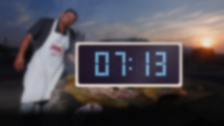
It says 7 h 13 min
